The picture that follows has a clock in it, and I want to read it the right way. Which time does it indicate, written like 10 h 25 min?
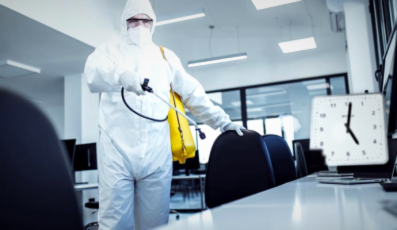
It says 5 h 01 min
